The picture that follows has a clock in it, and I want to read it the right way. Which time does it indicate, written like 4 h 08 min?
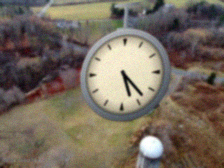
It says 5 h 23 min
